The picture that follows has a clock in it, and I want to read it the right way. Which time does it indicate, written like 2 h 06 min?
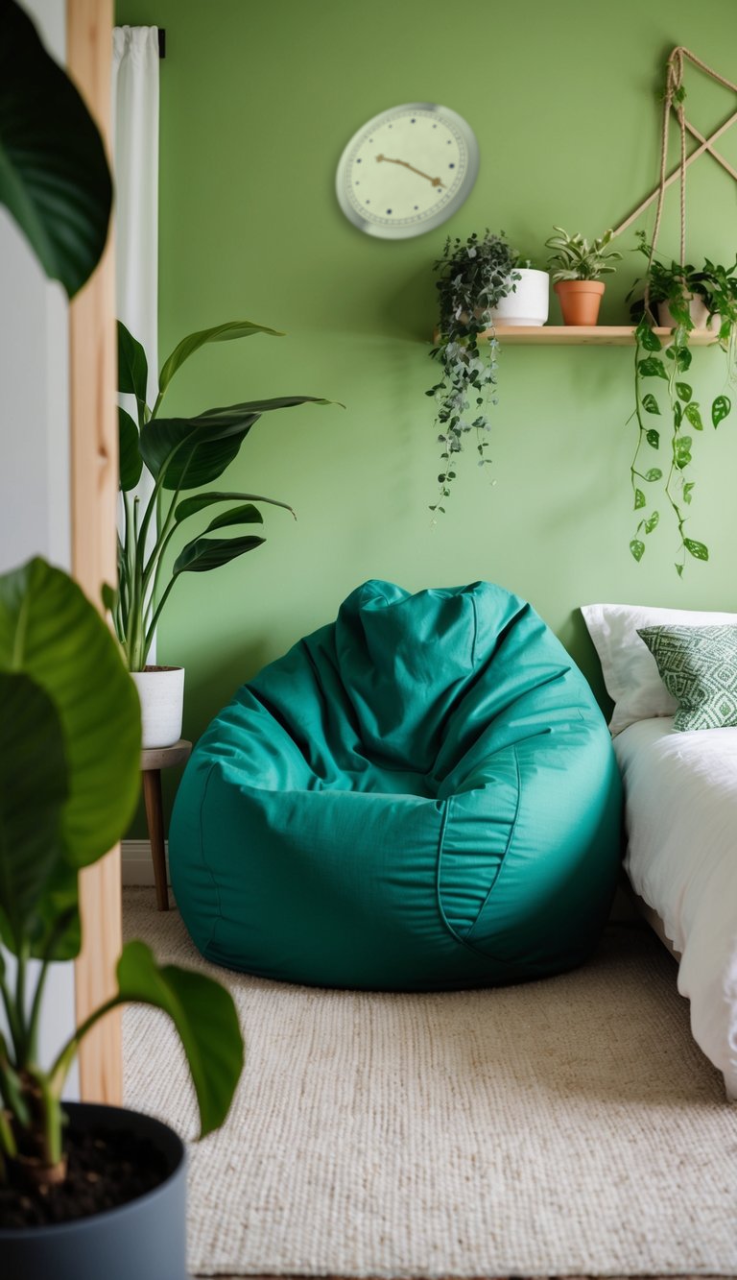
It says 9 h 19 min
